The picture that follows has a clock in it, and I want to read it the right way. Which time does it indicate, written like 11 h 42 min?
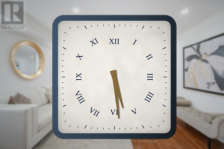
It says 5 h 29 min
